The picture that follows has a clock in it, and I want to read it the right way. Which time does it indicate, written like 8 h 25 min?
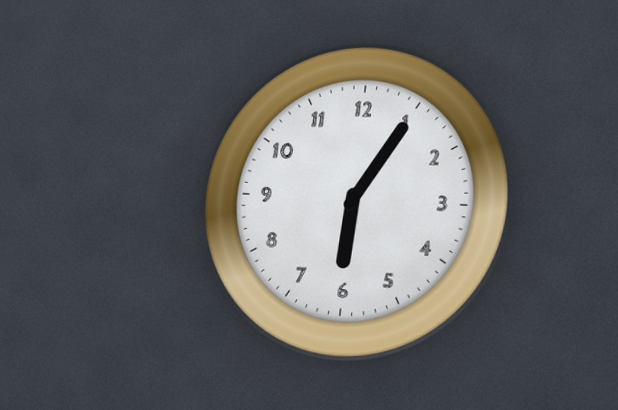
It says 6 h 05 min
